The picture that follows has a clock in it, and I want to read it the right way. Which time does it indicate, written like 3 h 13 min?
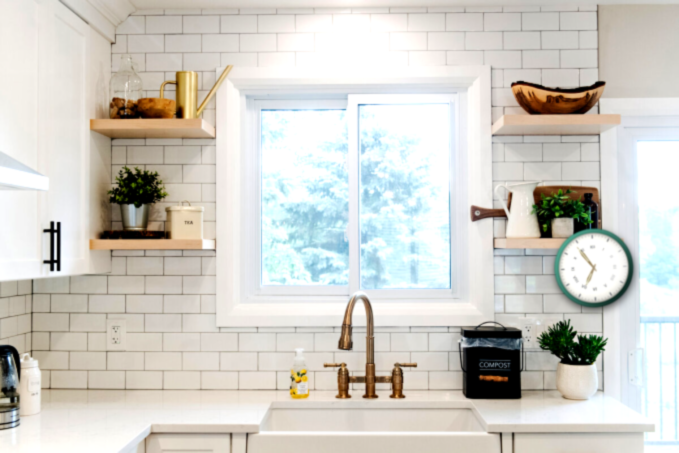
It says 6 h 54 min
